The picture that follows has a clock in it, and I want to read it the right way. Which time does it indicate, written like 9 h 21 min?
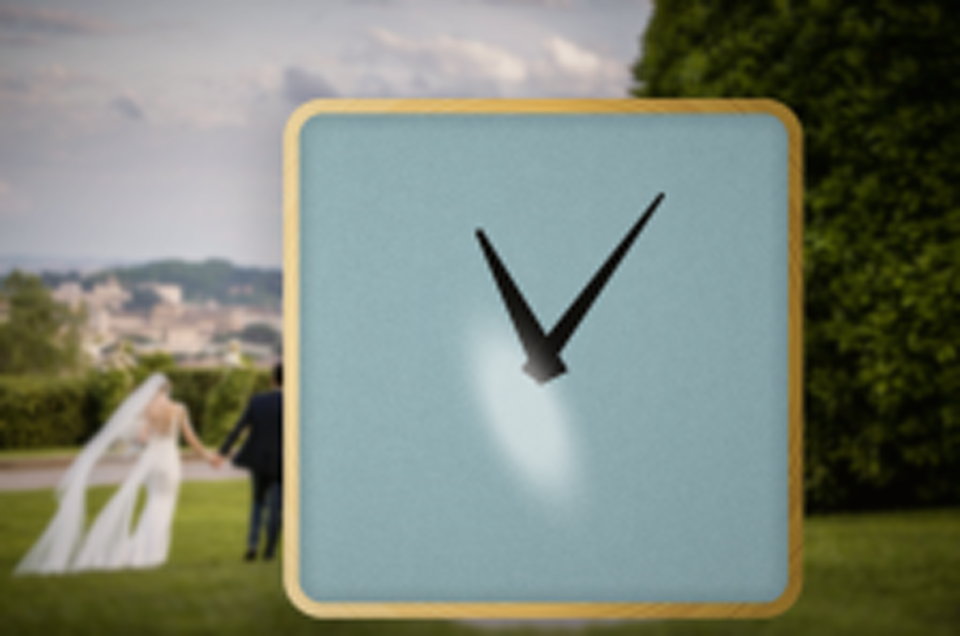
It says 11 h 06 min
